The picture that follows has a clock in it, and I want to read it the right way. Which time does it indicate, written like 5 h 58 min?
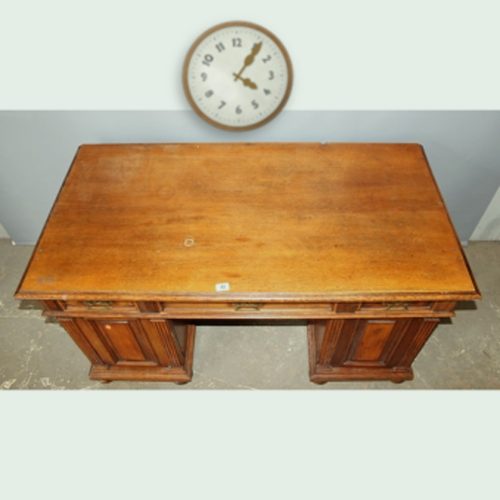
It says 4 h 06 min
